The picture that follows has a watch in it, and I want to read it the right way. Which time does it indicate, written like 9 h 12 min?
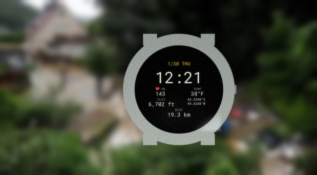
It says 12 h 21 min
